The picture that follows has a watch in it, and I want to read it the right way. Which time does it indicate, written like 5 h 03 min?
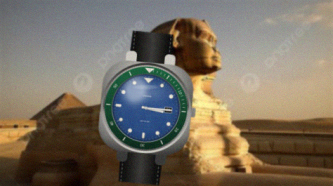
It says 3 h 15 min
